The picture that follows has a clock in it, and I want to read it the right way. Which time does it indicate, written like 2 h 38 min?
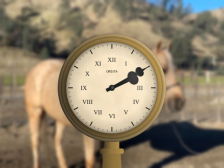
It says 2 h 10 min
